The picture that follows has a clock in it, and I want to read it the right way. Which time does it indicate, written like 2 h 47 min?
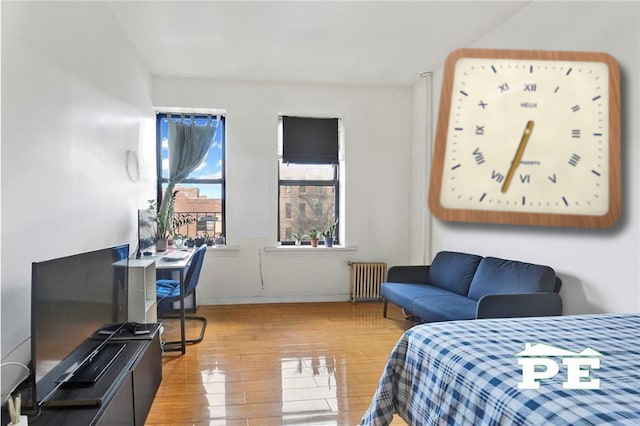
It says 6 h 33 min
